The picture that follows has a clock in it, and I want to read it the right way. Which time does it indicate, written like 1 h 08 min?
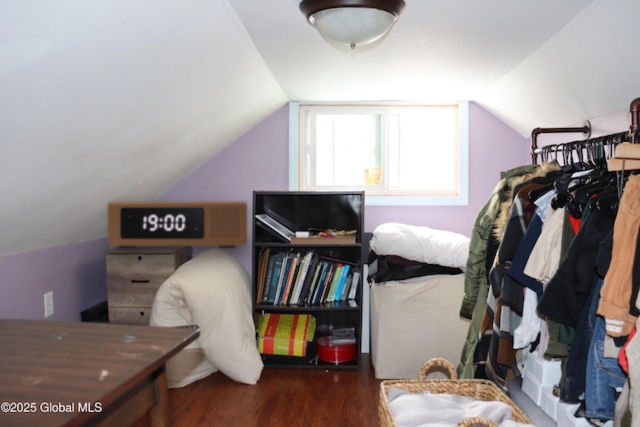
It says 19 h 00 min
